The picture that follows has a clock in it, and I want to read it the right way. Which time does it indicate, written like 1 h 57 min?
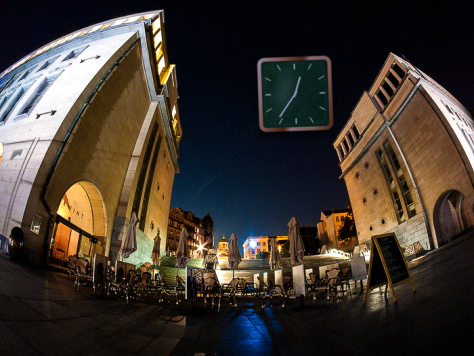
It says 12 h 36 min
